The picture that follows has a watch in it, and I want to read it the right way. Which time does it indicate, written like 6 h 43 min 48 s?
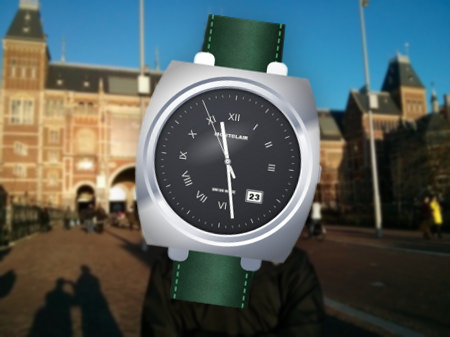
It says 11 h 27 min 55 s
